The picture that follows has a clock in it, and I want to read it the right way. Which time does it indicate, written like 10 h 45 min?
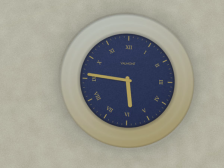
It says 5 h 46 min
